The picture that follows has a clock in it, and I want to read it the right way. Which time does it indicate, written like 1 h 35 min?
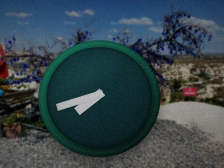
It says 7 h 42 min
